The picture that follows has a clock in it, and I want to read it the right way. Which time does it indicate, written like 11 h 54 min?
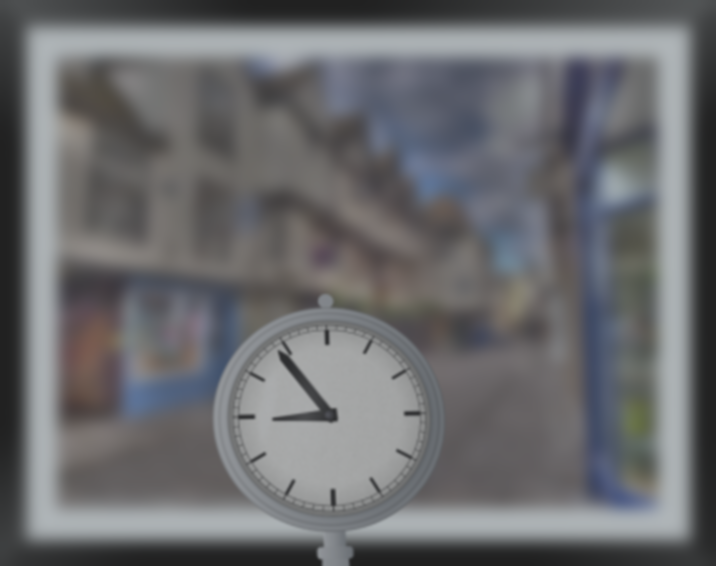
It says 8 h 54 min
